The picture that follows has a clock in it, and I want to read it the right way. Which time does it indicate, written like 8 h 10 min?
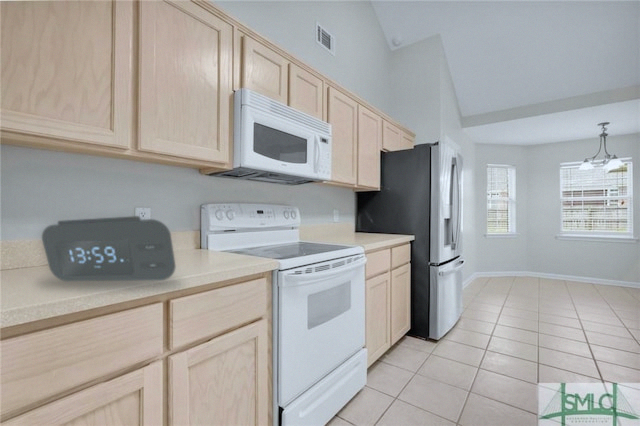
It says 13 h 59 min
